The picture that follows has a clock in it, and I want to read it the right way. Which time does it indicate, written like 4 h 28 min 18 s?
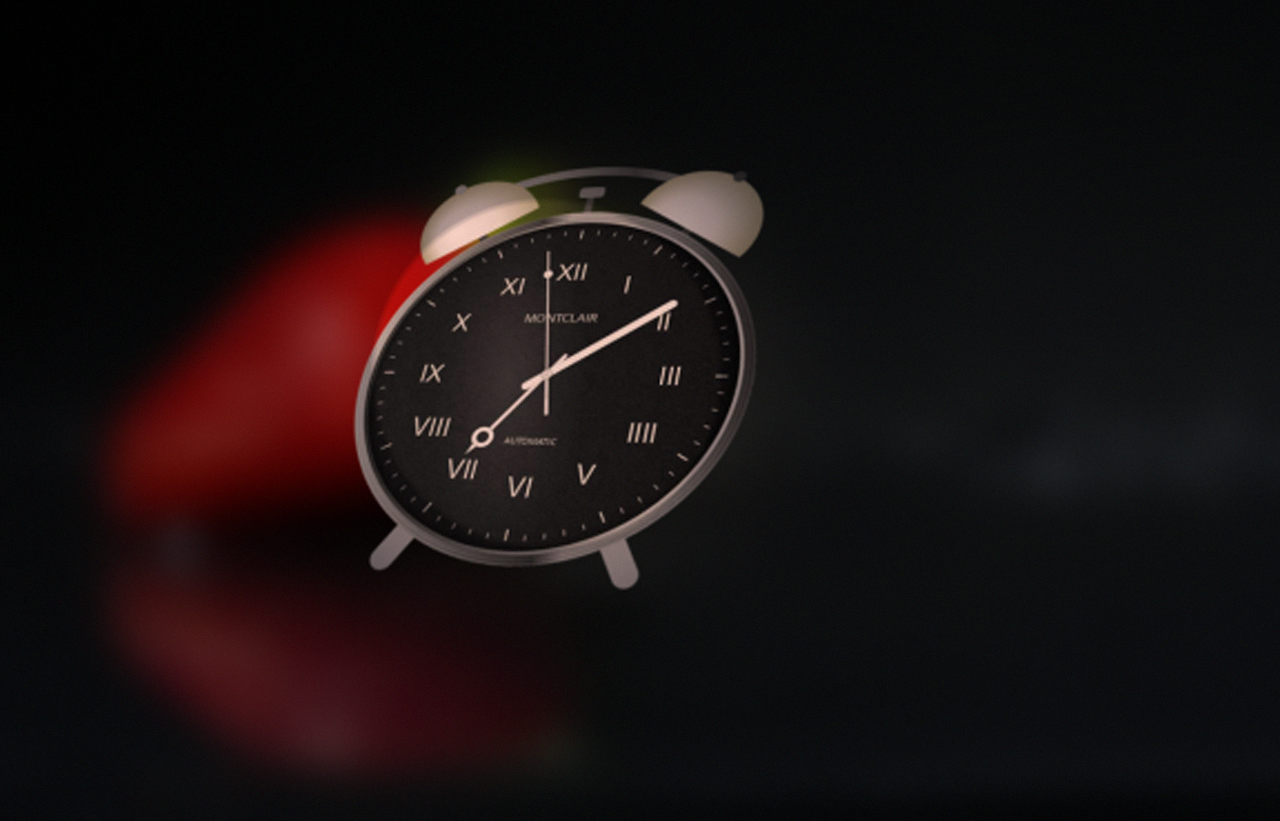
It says 7 h 08 min 58 s
